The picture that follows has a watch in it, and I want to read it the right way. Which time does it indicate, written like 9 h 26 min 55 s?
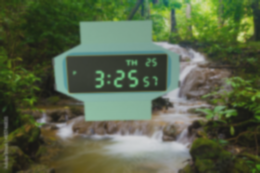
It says 3 h 25 min 57 s
